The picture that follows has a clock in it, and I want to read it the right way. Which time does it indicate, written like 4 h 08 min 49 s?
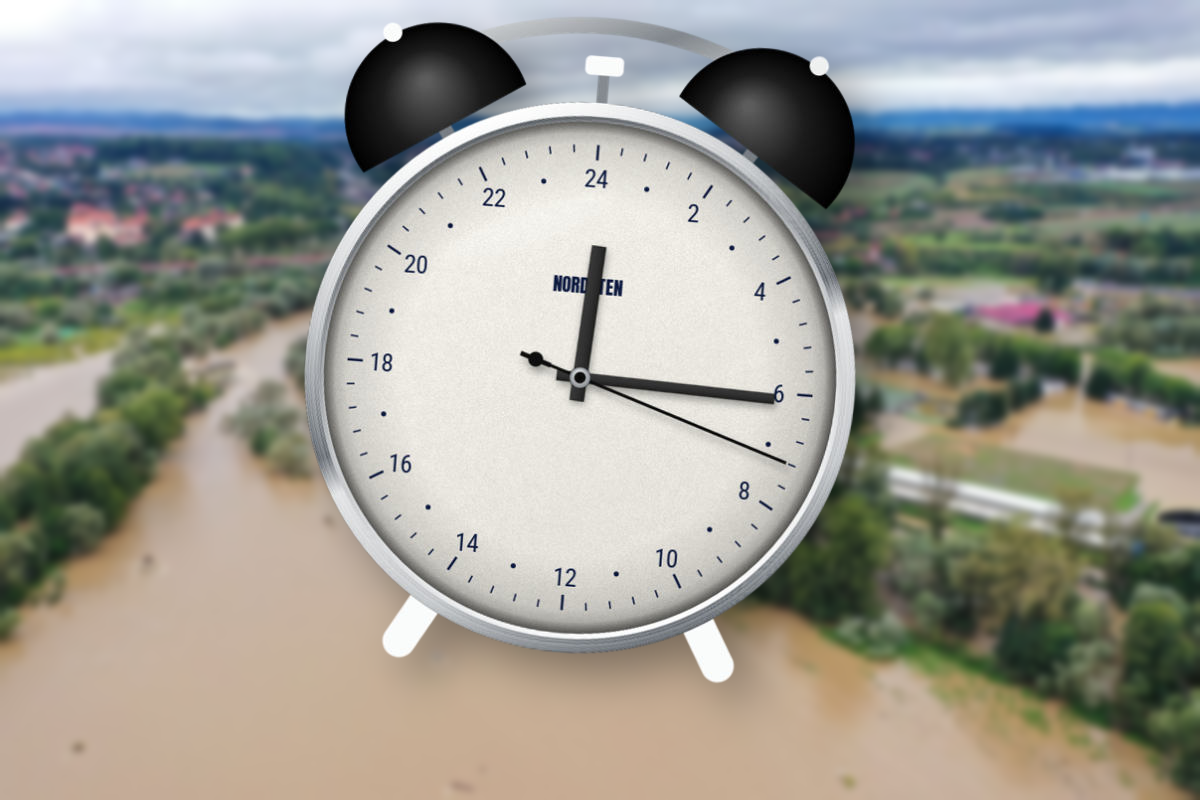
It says 0 h 15 min 18 s
